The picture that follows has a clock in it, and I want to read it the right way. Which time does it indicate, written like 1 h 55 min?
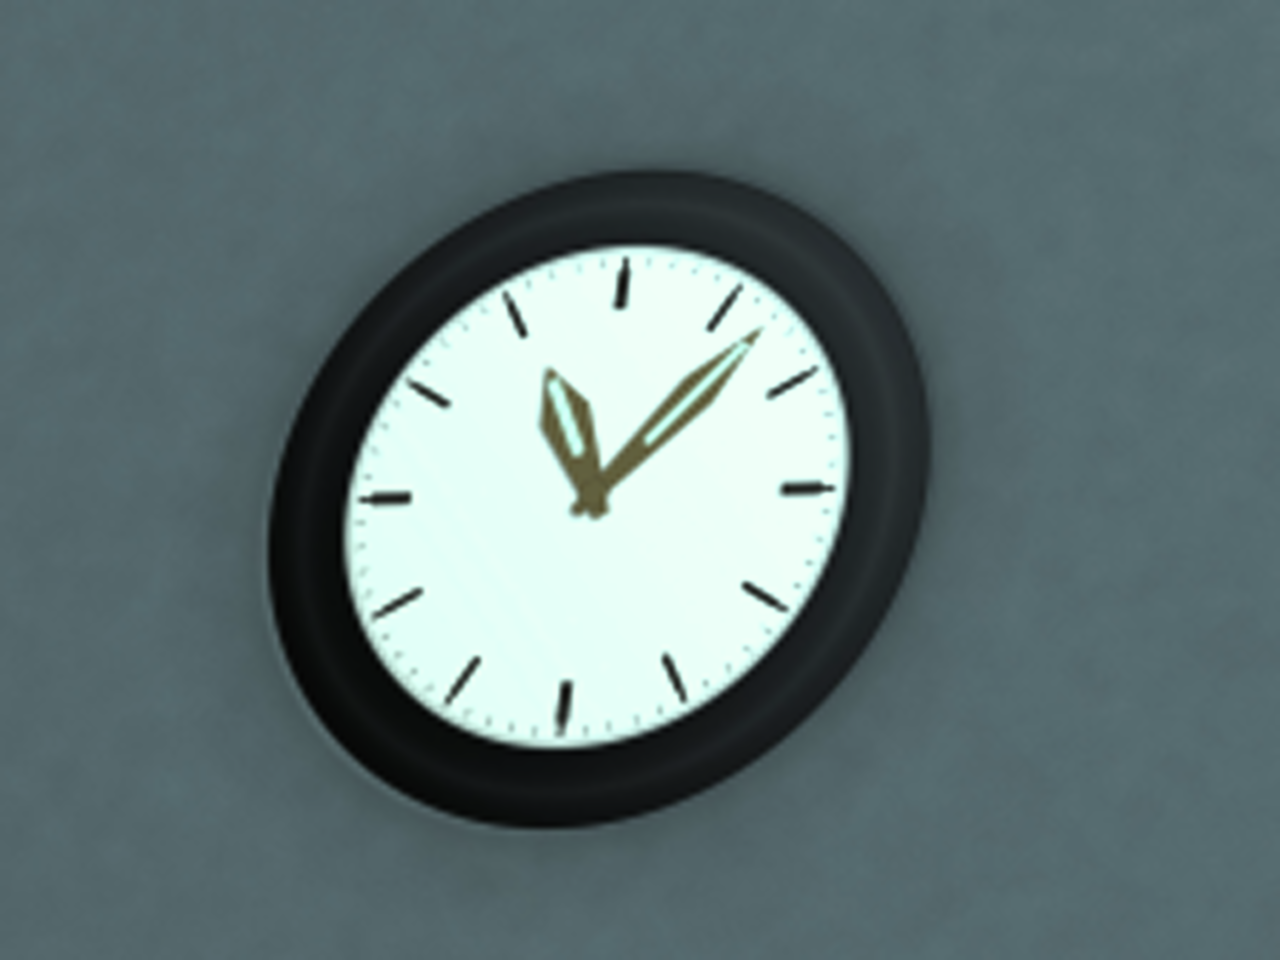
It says 11 h 07 min
